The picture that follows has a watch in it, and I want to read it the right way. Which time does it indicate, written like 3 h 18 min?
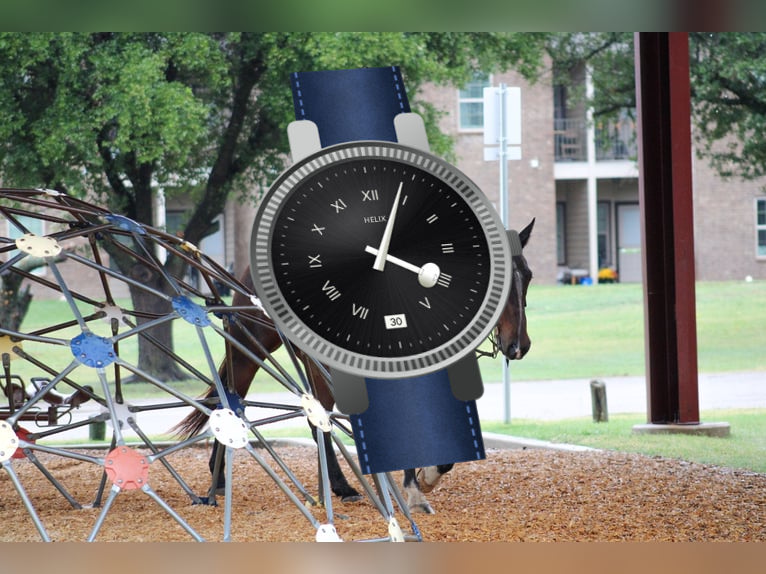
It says 4 h 04 min
